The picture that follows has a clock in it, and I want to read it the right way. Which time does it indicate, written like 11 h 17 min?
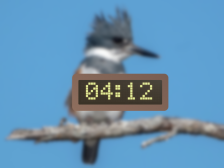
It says 4 h 12 min
